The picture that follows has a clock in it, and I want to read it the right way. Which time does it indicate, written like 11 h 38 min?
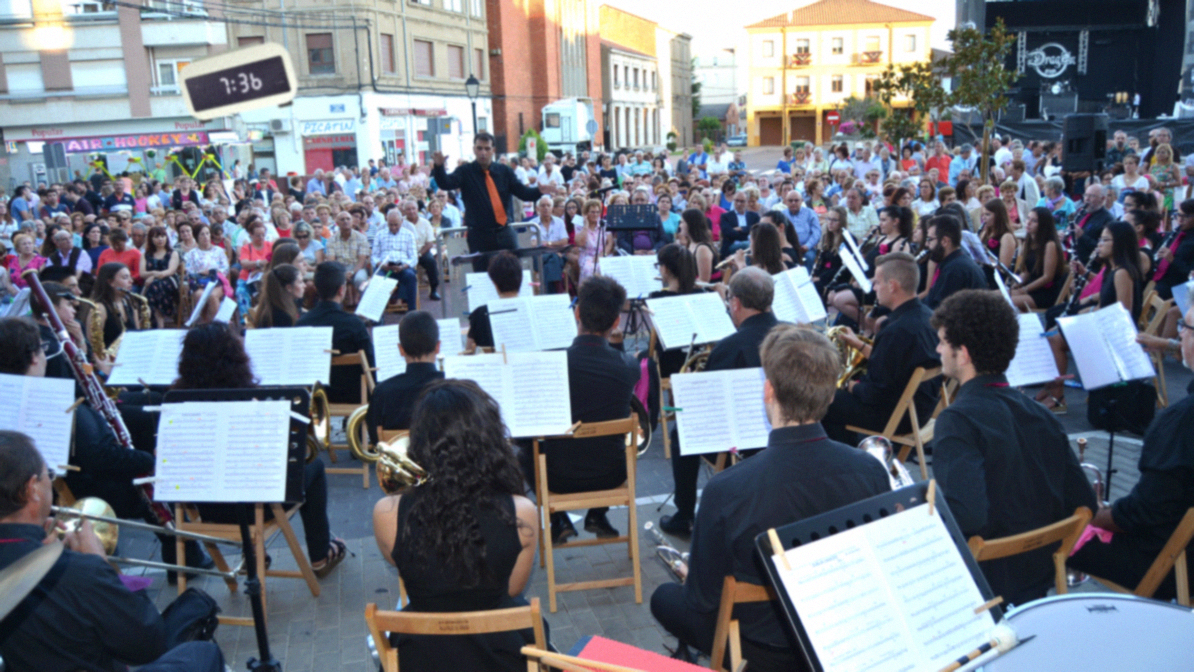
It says 7 h 36 min
